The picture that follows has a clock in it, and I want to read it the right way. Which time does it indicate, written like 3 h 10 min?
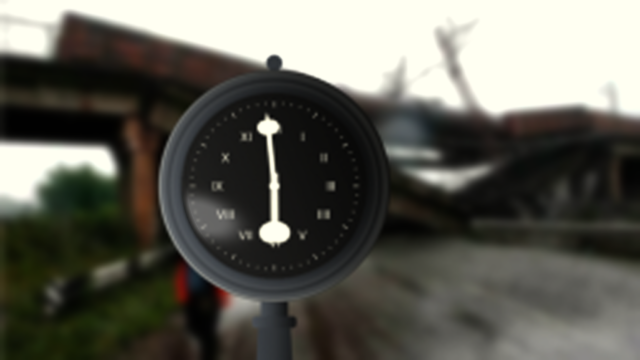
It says 5 h 59 min
